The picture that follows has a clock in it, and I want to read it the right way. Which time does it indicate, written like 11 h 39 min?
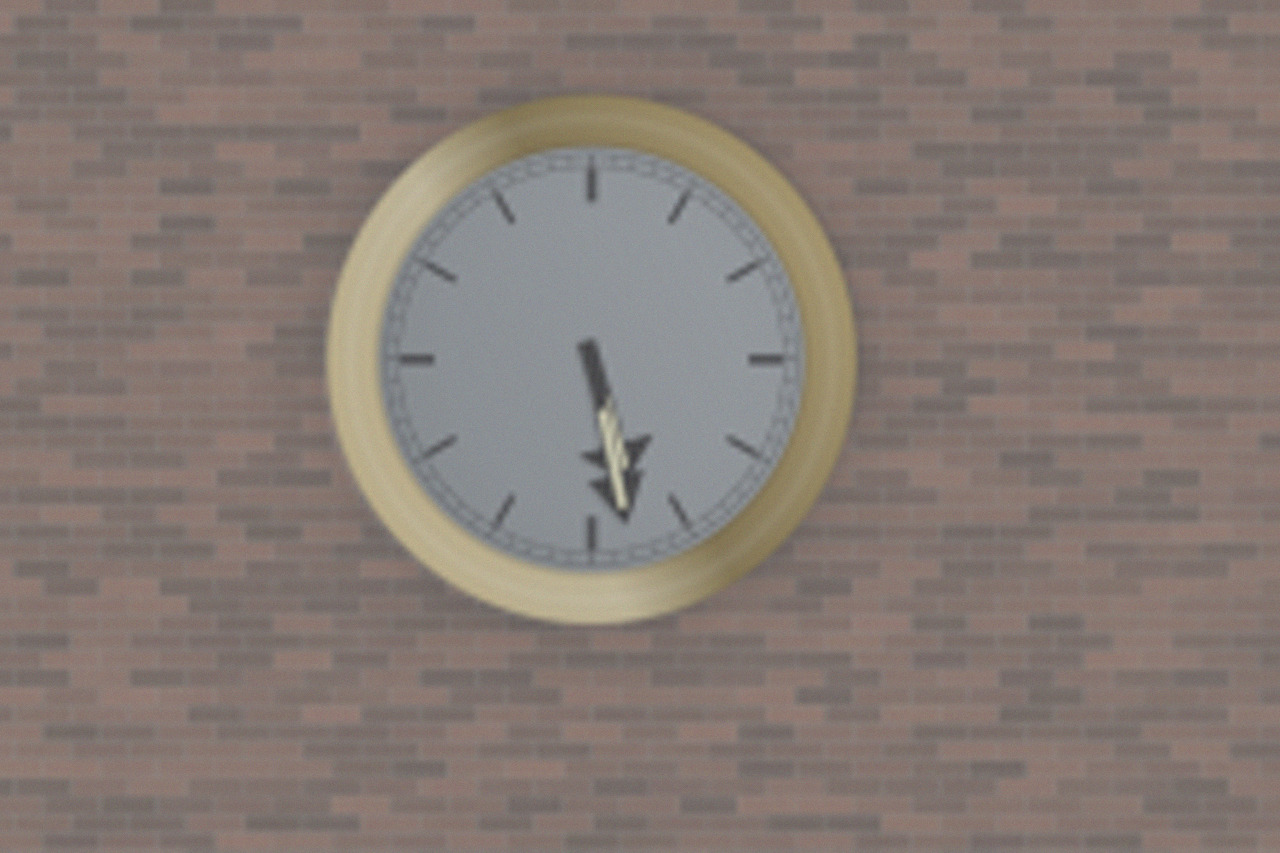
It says 5 h 28 min
